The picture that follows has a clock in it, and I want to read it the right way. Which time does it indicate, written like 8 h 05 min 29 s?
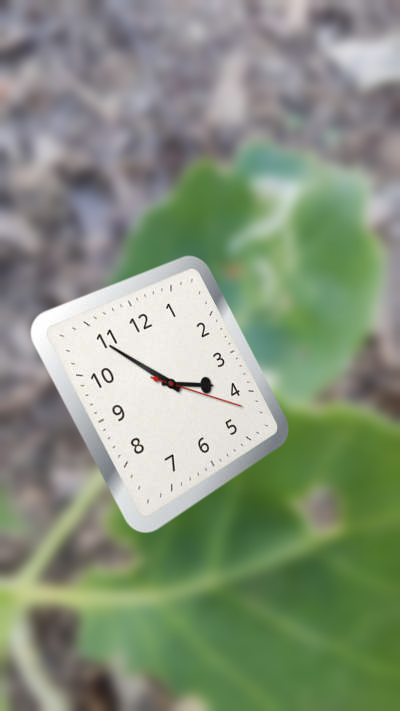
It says 3 h 54 min 22 s
